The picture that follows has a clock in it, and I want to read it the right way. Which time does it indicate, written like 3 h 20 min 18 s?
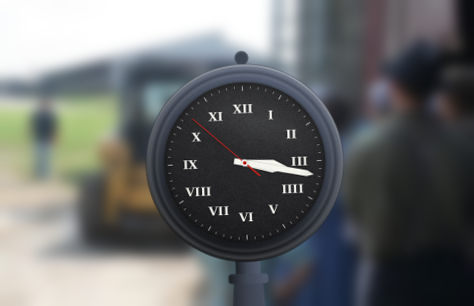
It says 3 h 16 min 52 s
